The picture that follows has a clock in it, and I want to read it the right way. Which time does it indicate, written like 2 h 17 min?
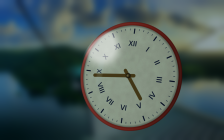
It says 4 h 44 min
